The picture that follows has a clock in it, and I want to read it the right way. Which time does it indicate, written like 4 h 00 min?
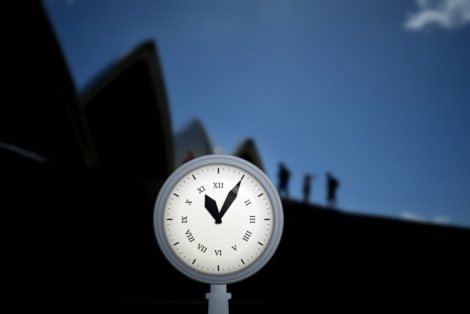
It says 11 h 05 min
